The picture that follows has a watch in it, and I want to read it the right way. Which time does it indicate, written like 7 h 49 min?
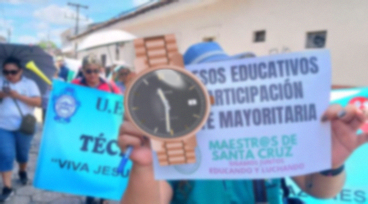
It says 11 h 31 min
